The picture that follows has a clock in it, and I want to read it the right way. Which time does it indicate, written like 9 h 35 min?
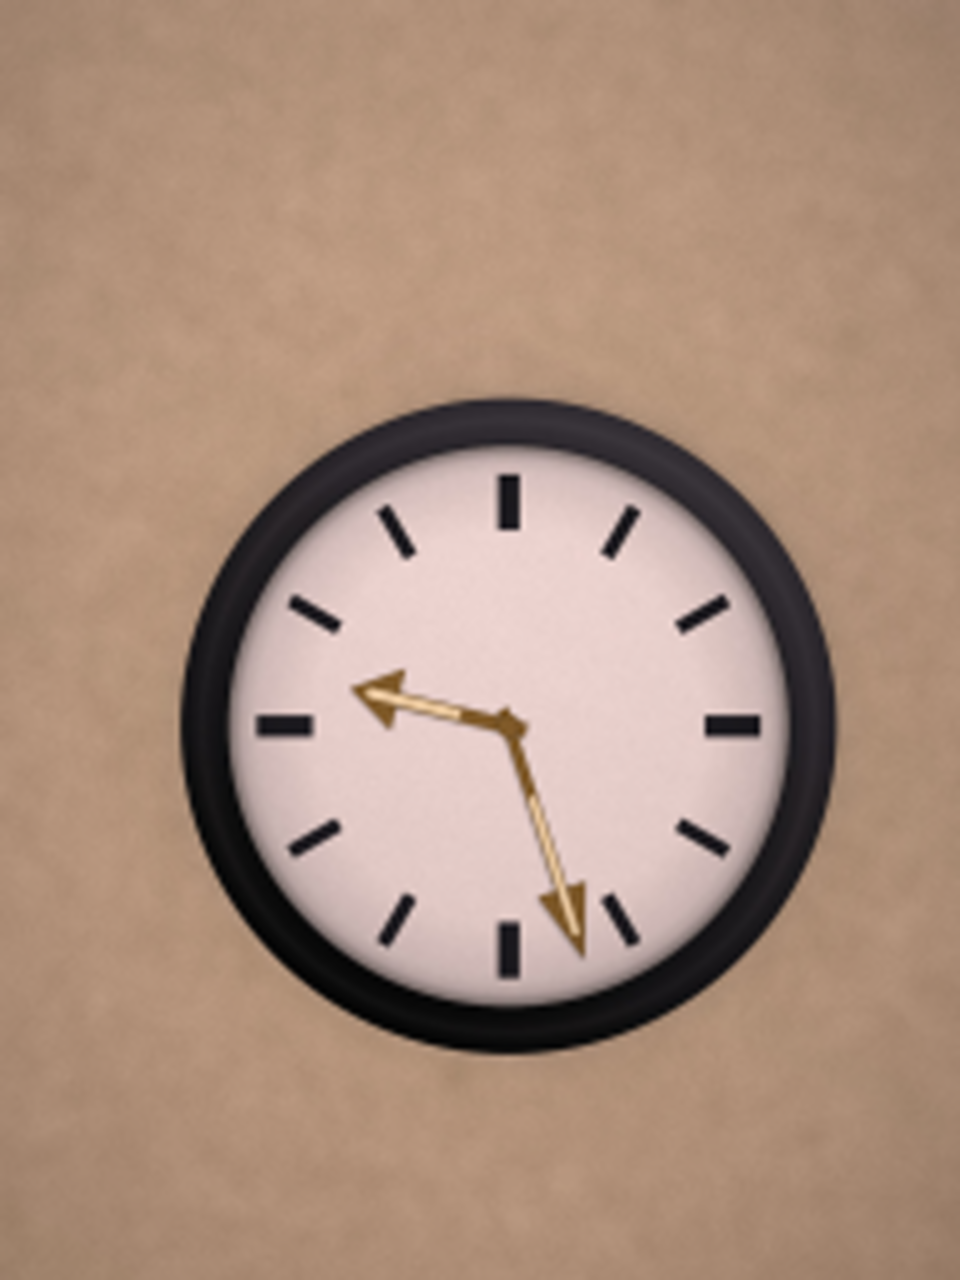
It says 9 h 27 min
